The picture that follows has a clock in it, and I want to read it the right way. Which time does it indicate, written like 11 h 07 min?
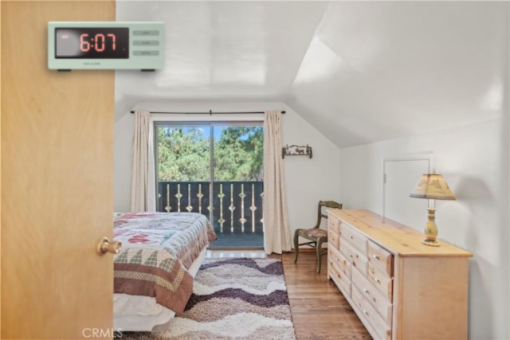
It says 6 h 07 min
